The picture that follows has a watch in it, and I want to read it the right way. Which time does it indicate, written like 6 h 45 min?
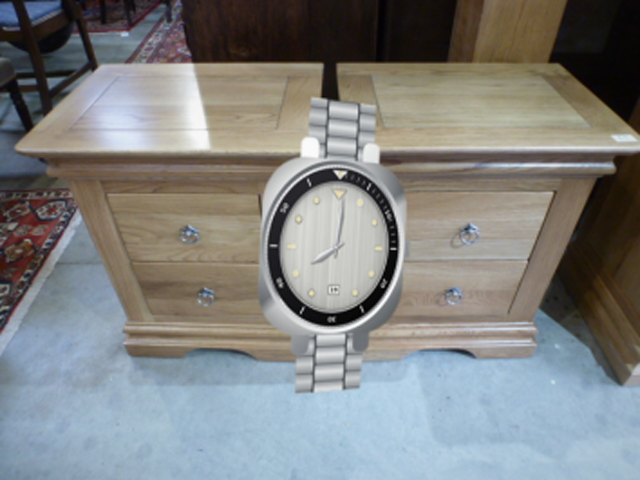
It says 8 h 01 min
